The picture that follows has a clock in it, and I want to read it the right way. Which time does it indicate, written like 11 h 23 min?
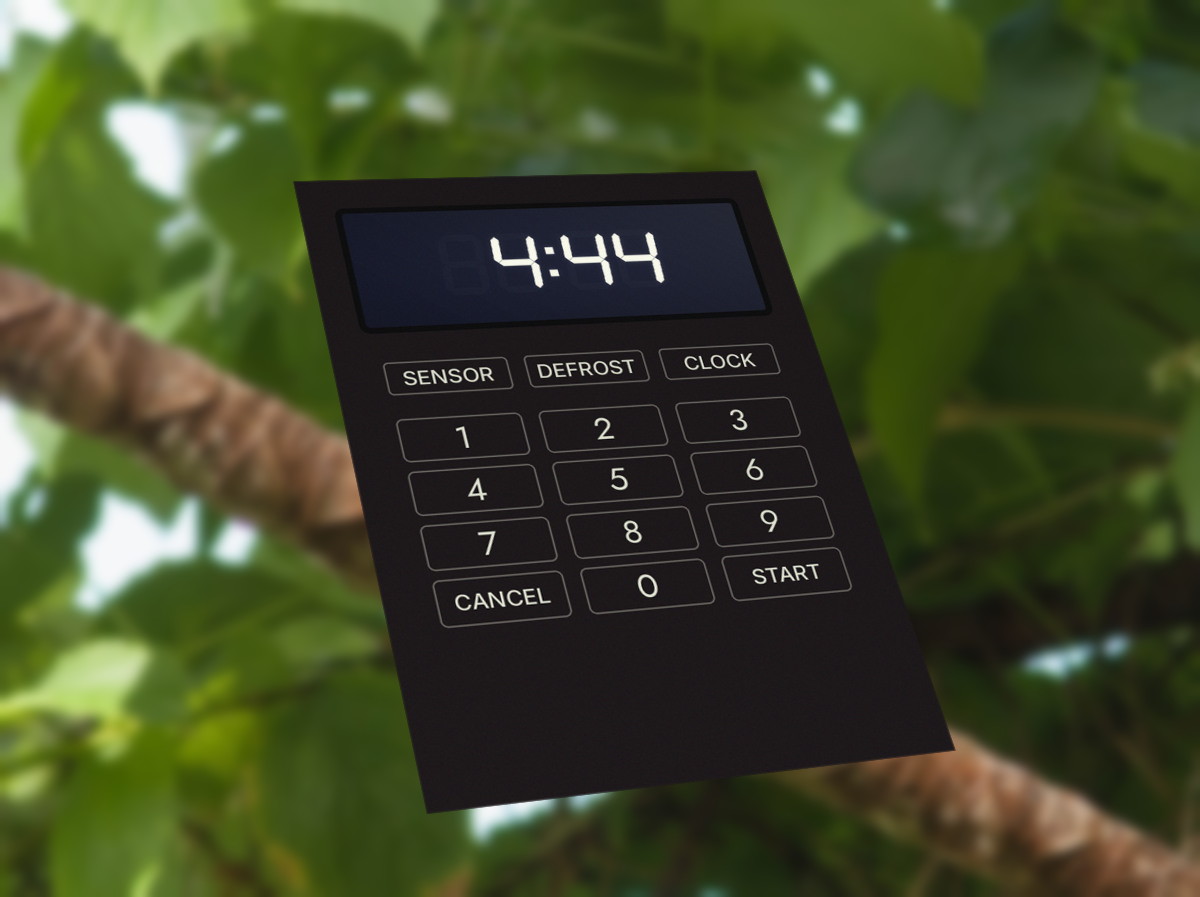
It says 4 h 44 min
